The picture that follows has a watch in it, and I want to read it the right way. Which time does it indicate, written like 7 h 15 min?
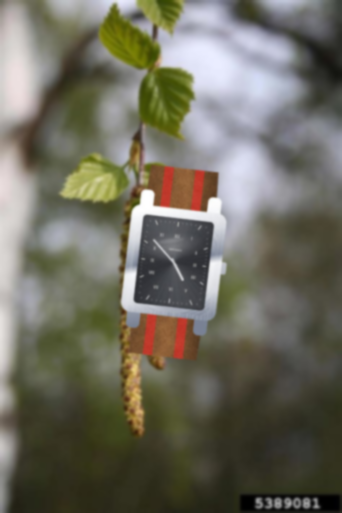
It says 4 h 52 min
